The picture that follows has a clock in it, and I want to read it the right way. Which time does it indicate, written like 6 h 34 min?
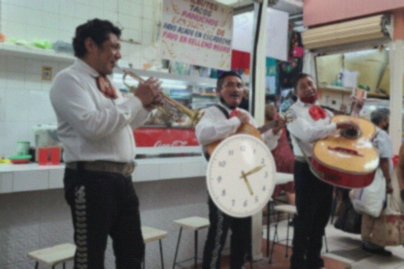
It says 5 h 12 min
